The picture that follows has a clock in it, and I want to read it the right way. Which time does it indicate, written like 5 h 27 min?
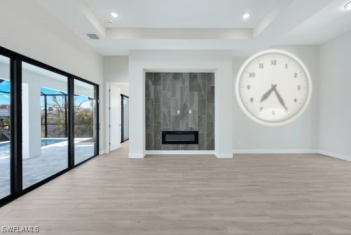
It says 7 h 25 min
